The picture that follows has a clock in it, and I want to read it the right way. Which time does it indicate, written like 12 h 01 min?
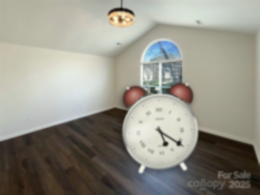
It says 5 h 21 min
